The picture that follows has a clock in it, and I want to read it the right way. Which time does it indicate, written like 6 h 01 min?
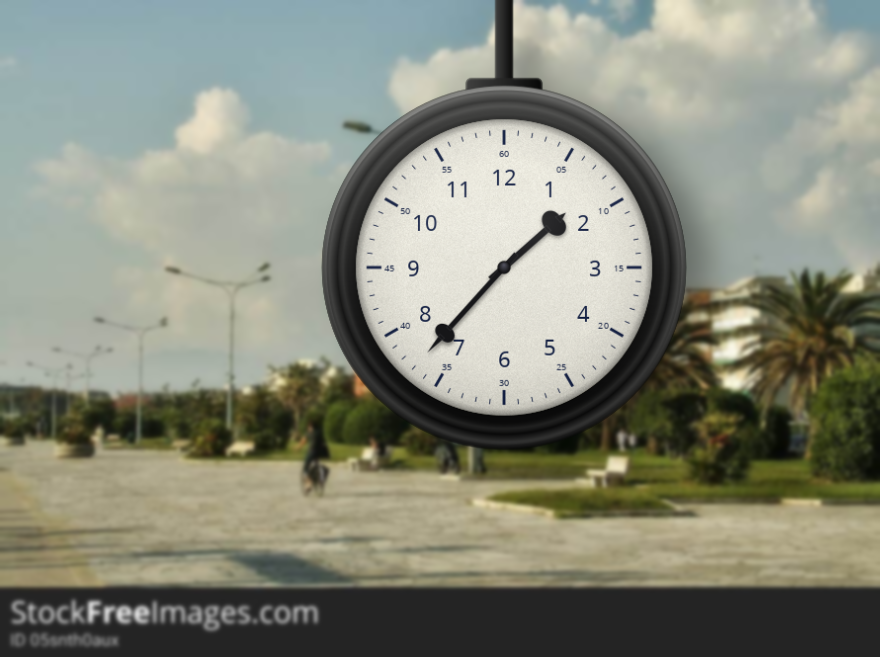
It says 1 h 37 min
